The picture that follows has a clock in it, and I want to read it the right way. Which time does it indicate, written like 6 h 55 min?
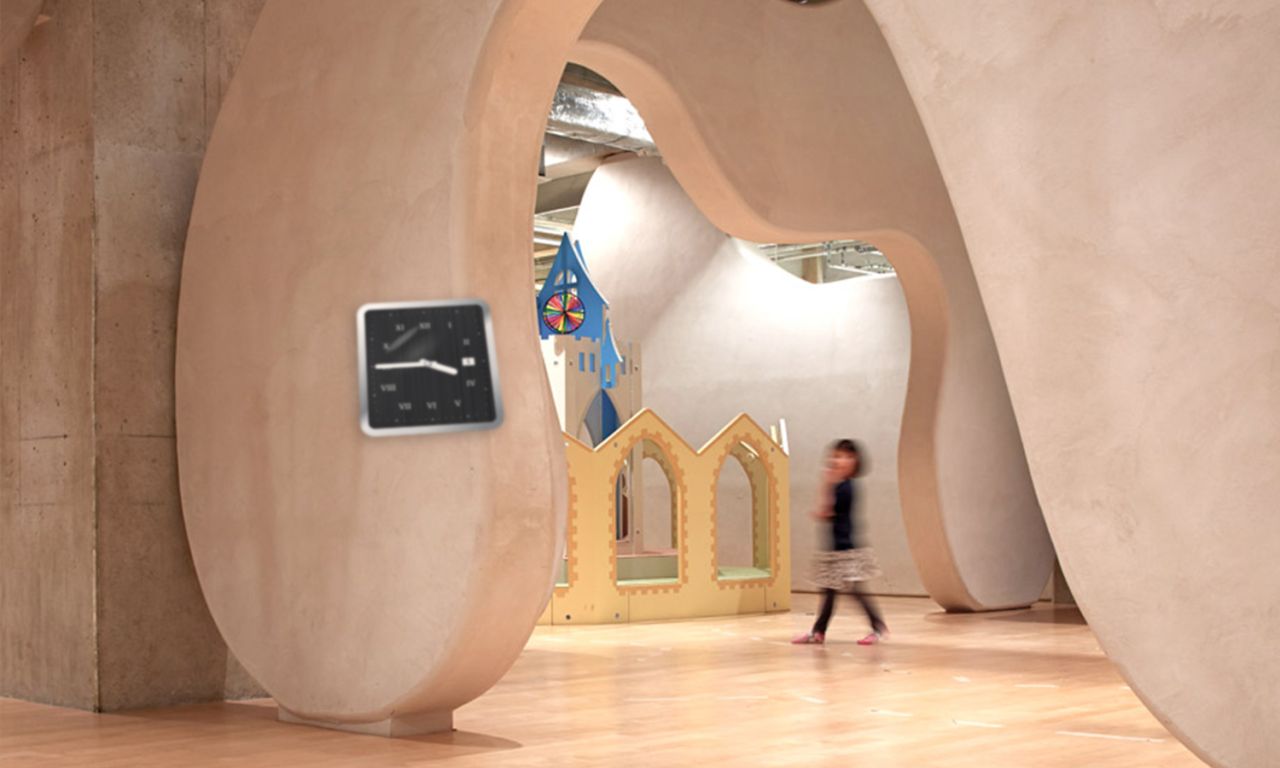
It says 3 h 45 min
